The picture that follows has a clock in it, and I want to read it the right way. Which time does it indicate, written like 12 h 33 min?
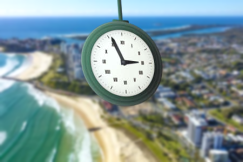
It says 2 h 56 min
